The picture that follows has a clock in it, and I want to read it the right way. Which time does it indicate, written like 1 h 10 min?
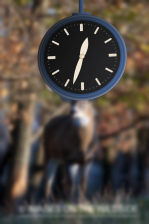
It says 12 h 33 min
